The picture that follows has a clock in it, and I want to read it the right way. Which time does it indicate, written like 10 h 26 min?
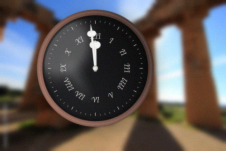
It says 11 h 59 min
